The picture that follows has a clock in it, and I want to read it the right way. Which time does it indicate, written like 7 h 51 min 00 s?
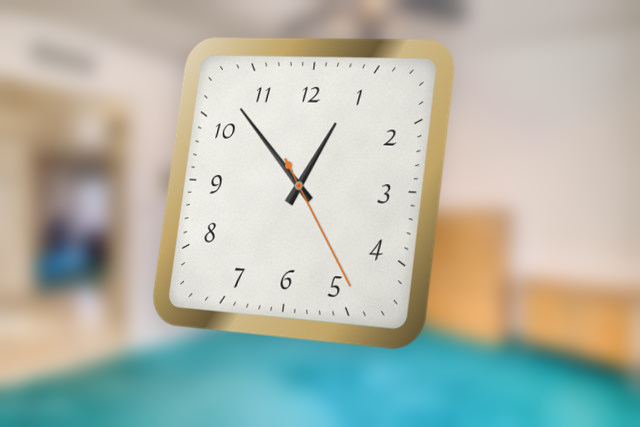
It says 12 h 52 min 24 s
